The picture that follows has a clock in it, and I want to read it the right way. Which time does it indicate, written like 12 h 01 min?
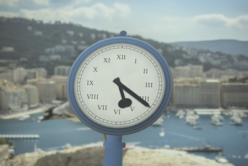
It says 5 h 21 min
